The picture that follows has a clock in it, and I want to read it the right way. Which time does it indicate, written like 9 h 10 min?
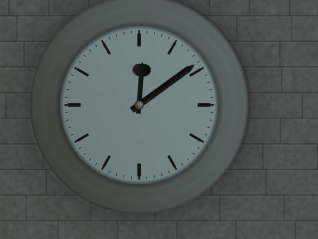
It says 12 h 09 min
